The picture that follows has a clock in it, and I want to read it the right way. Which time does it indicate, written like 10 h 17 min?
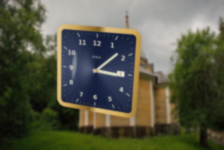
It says 3 h 08 min
